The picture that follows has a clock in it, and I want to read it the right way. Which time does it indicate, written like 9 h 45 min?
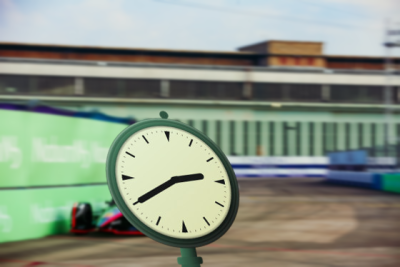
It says 2 h 40 min
